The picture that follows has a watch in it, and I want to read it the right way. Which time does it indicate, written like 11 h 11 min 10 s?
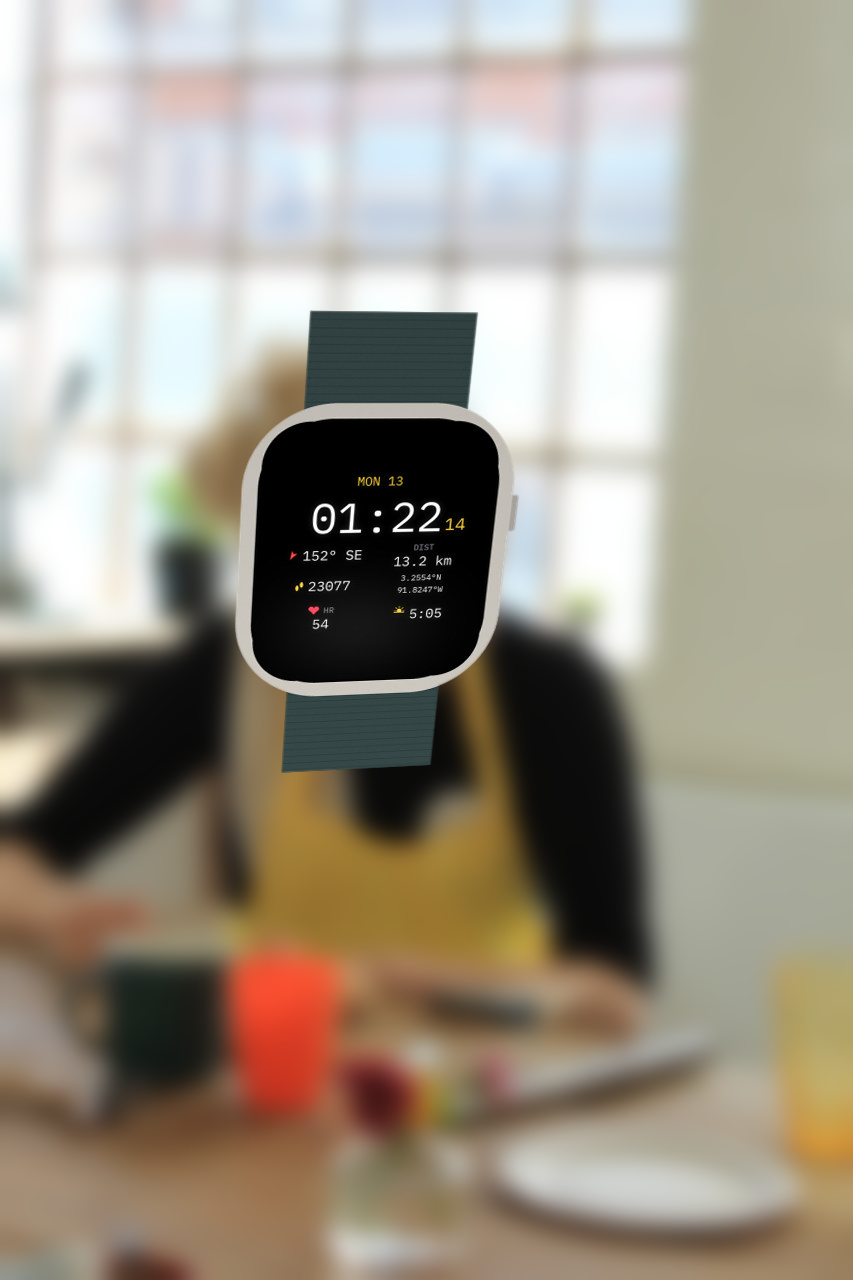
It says 1 h 22 min 14 s
